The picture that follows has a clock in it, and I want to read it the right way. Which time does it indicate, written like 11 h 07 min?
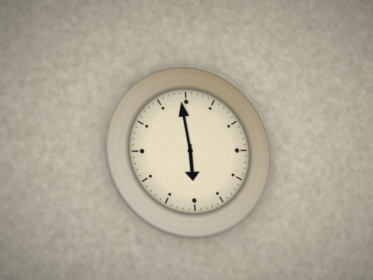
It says 5 h 59 min
